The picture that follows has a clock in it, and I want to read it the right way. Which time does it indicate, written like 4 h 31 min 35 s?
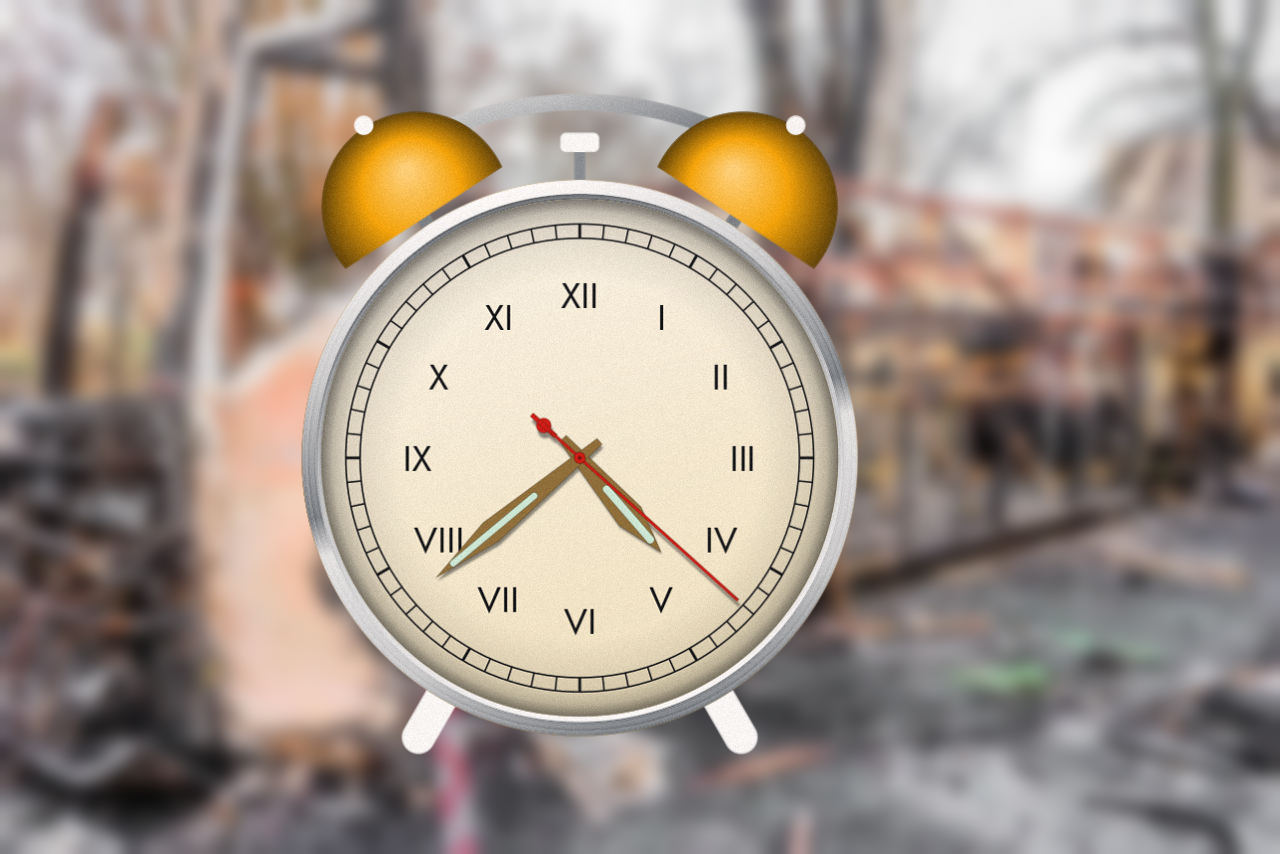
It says 4 h 38 min 22 s
